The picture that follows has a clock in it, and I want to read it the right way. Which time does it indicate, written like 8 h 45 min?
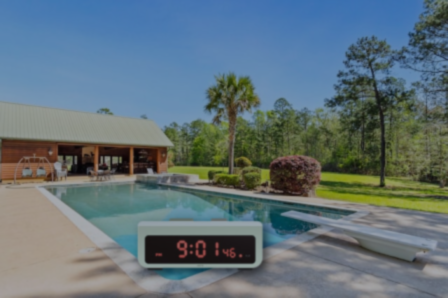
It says 9 h 01 min
